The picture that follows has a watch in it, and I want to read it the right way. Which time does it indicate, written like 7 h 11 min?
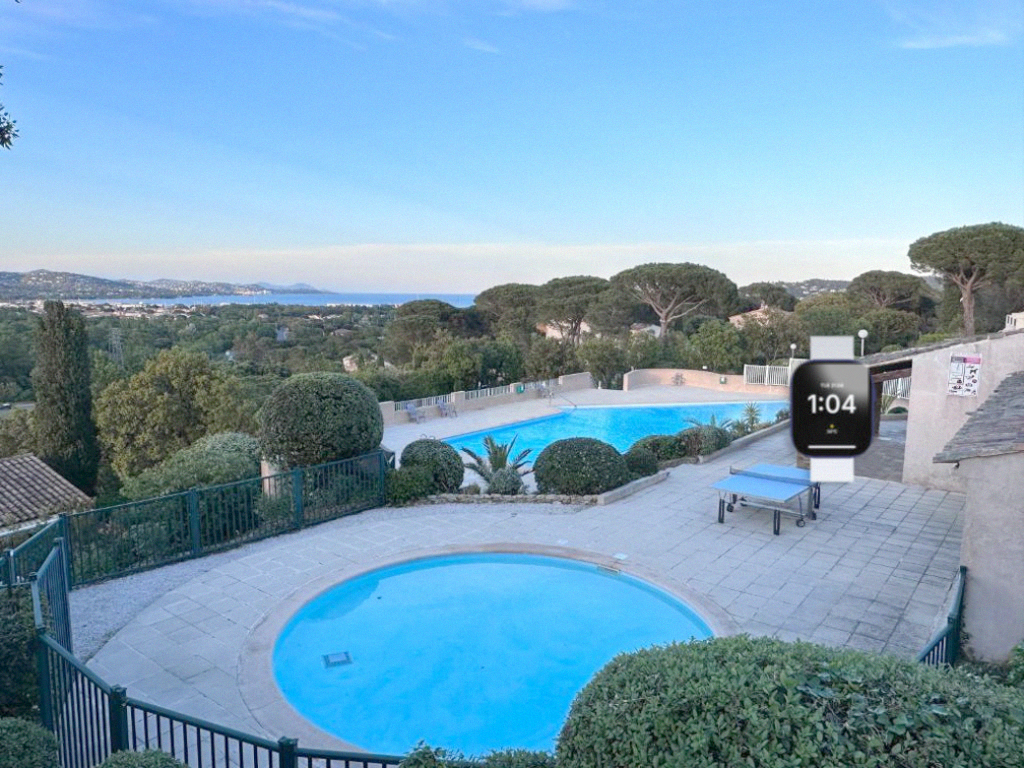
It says 1 h 04 min
